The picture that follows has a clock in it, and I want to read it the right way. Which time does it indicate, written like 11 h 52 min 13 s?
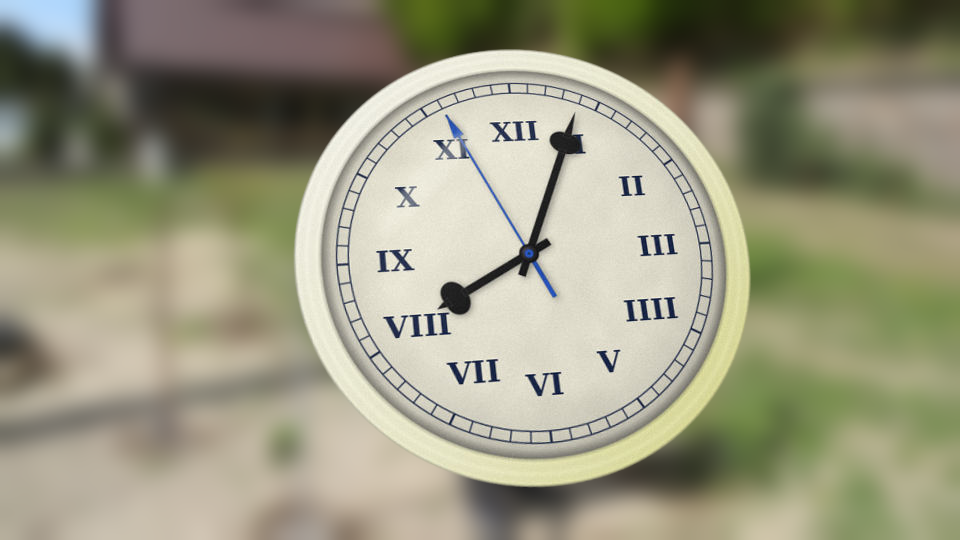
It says 8 h 03 min 56 s
